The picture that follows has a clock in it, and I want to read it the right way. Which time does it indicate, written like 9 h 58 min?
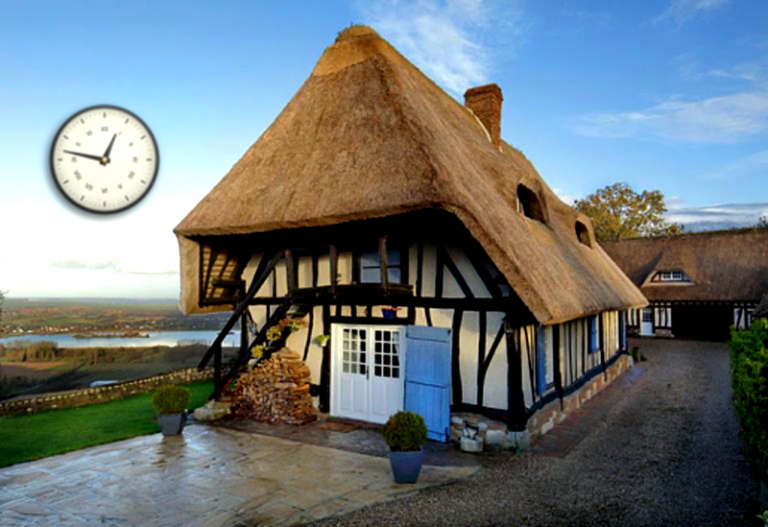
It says 12 h 47 min
